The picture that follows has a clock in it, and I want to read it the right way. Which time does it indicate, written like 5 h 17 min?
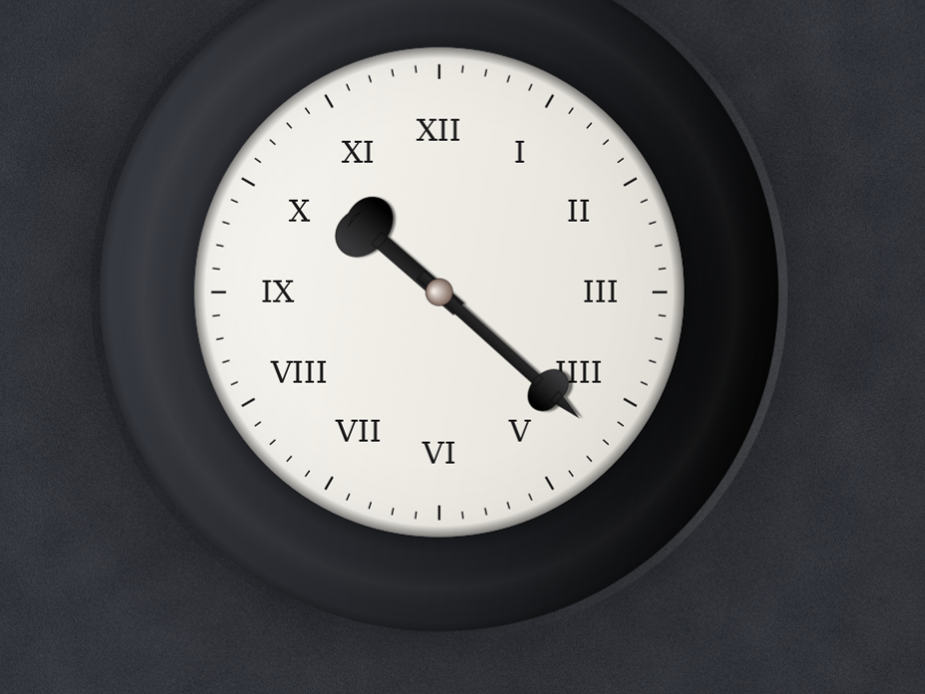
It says 10 h 22 min
